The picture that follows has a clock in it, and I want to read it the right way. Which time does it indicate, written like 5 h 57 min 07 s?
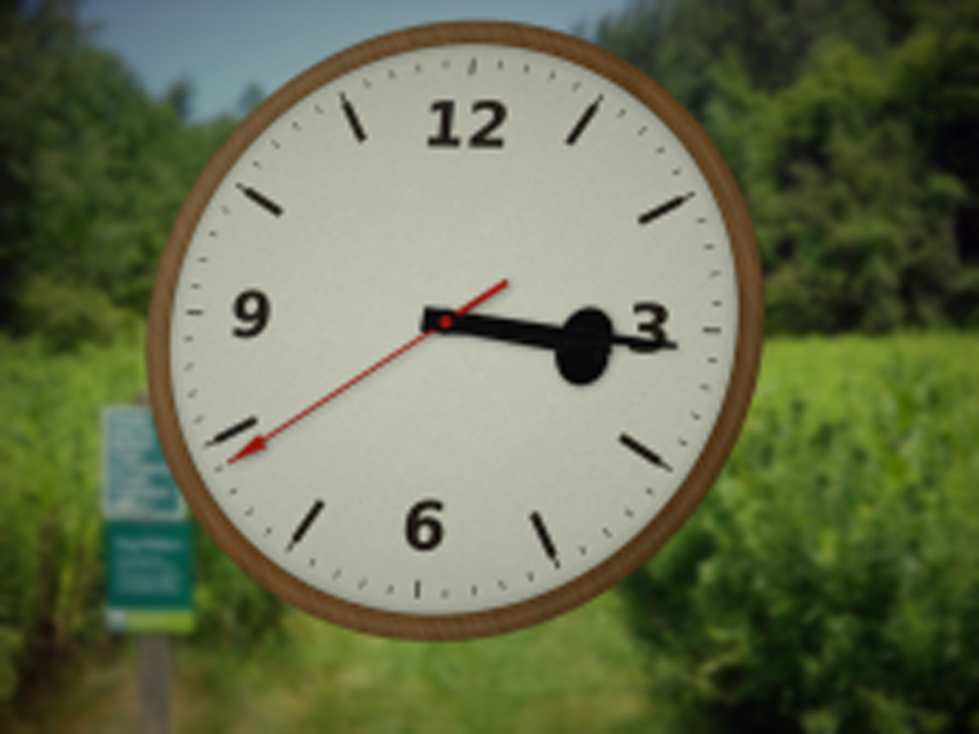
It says 3 h 15 min 39 s
